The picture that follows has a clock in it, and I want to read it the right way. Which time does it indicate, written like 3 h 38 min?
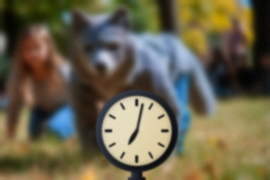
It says 7 h 02 min
